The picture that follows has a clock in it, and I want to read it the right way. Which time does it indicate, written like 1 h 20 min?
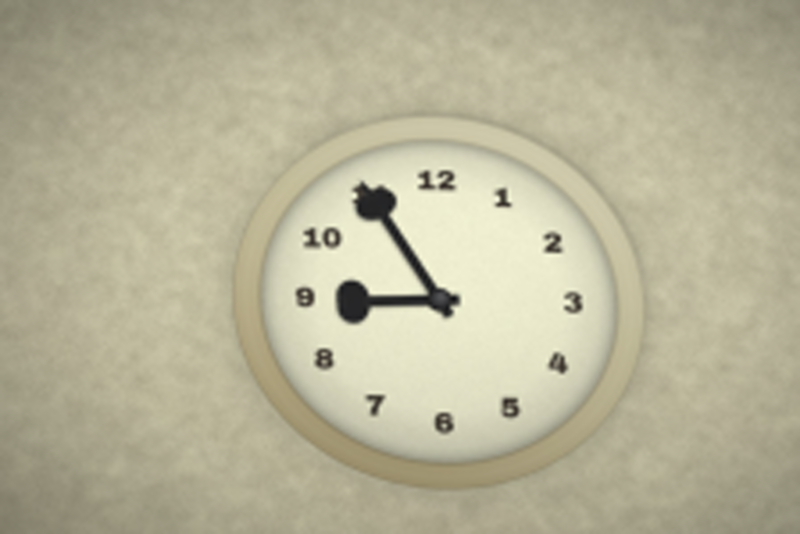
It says 8 h 55 min
